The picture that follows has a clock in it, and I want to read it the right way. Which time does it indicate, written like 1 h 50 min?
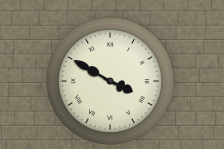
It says 3 h 50 min
